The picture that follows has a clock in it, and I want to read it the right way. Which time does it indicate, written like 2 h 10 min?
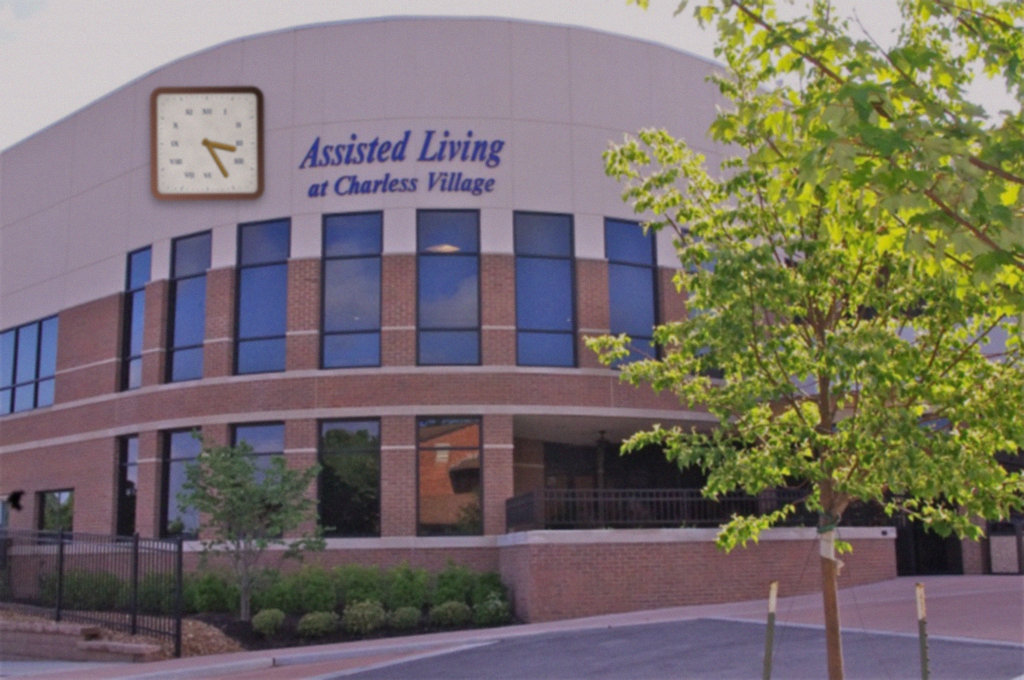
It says 3 h 25 min
